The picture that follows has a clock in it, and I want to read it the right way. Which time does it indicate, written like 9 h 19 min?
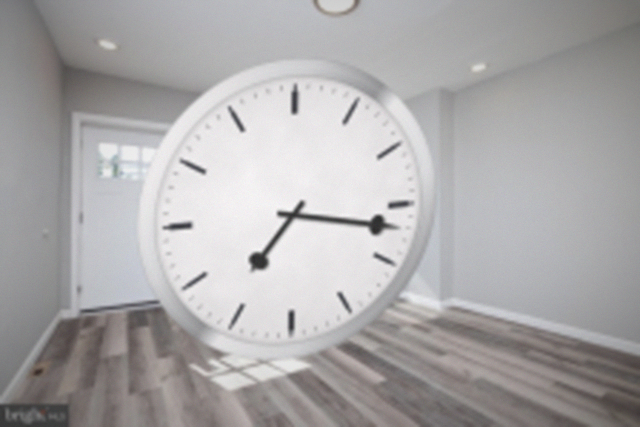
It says 7 h 17 min
